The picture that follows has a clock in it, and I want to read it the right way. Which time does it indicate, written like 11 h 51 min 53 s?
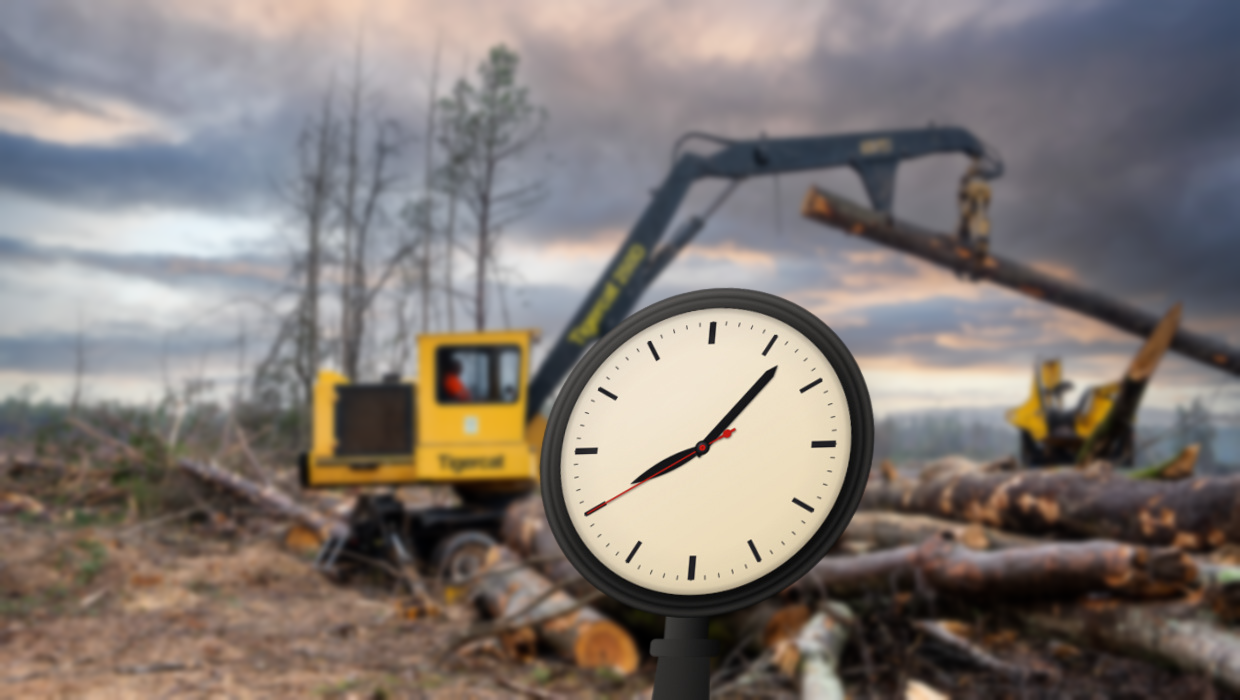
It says 8 h 06 min 40 s
